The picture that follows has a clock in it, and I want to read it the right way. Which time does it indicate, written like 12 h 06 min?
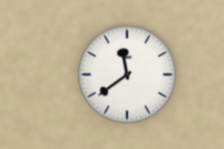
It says 11 h 39 min
